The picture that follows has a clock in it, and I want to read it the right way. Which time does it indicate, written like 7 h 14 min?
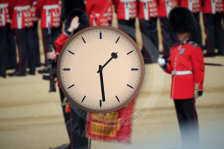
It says 1 h 29 min
